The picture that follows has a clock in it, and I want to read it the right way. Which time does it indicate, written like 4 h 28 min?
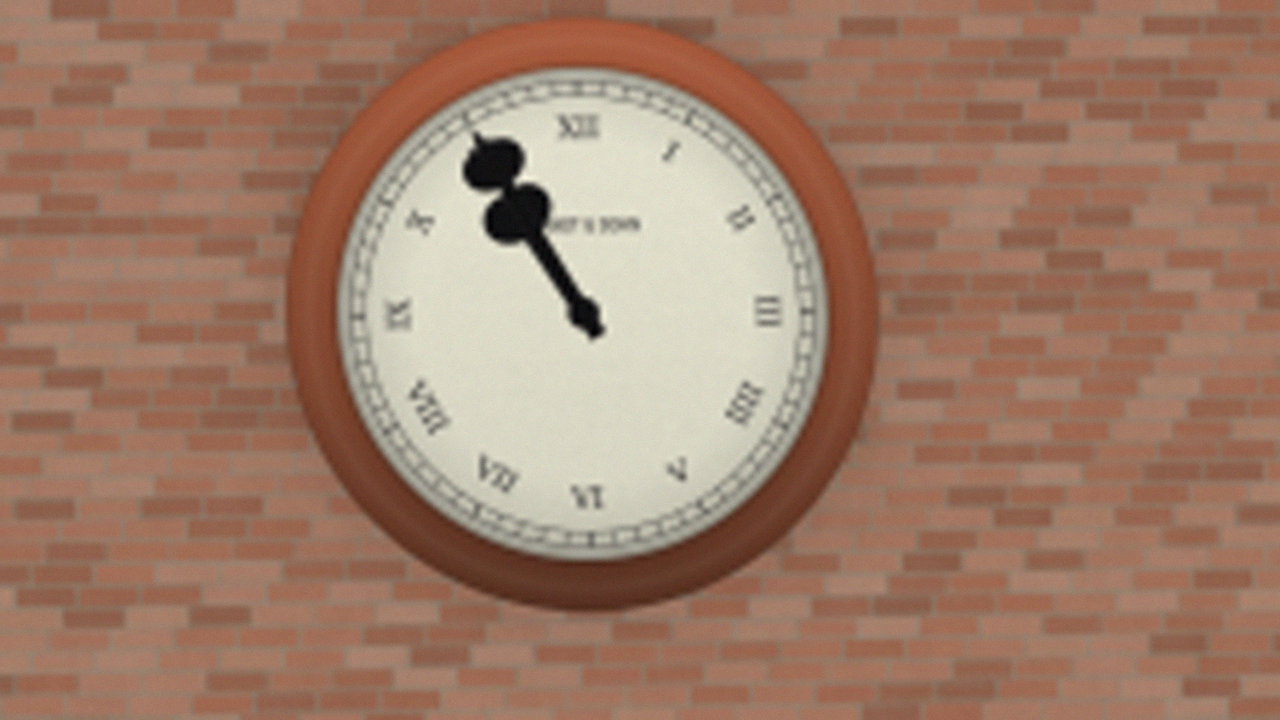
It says 10 h 55 min
